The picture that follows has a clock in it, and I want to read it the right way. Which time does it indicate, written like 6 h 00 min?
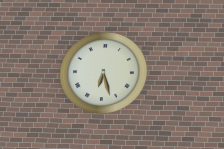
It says 6 h 27 min
